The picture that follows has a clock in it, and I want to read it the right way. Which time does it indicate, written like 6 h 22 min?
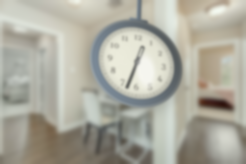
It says 12 h 33 min
